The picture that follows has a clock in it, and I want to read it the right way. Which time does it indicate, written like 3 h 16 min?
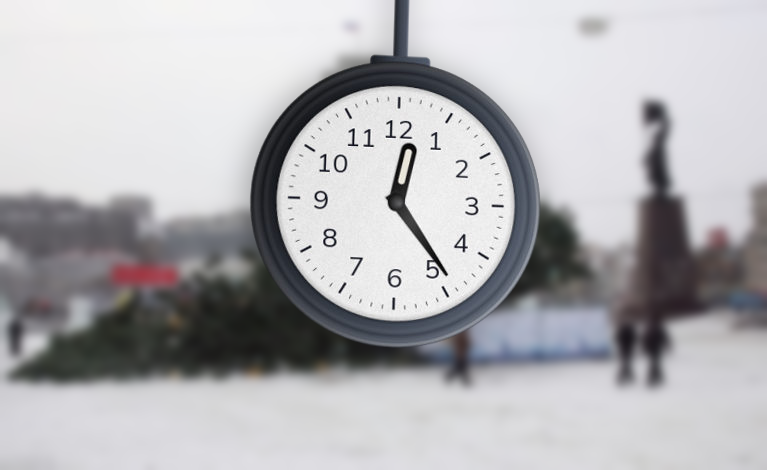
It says 12 h 24 min
